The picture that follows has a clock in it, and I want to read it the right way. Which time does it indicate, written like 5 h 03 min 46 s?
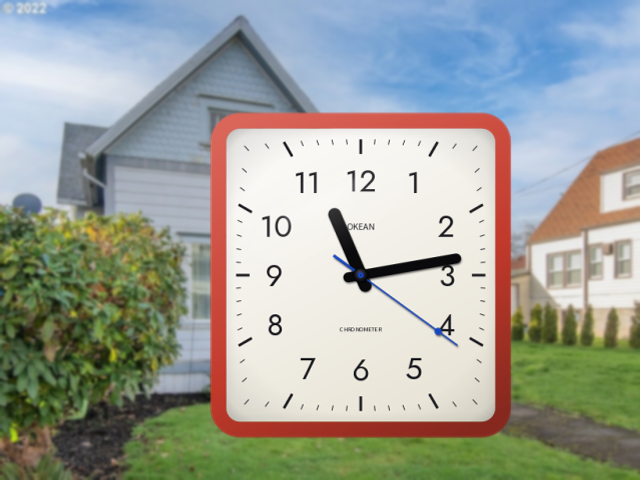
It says 11 h 13 min 21 s
